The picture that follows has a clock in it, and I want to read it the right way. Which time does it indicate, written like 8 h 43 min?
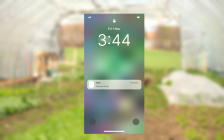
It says 3 h 44 min
